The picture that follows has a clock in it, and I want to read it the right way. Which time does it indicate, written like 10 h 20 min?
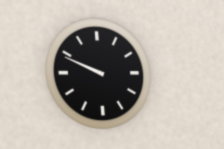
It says 9 h 49 min
